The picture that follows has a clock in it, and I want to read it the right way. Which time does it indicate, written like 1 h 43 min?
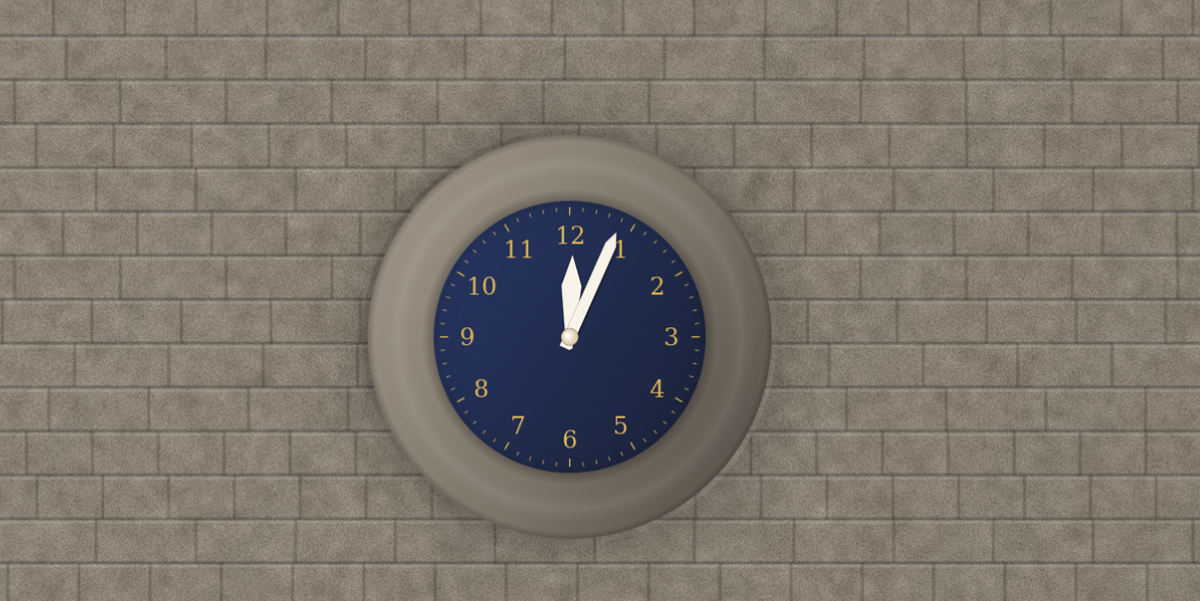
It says 12 h 04 min
